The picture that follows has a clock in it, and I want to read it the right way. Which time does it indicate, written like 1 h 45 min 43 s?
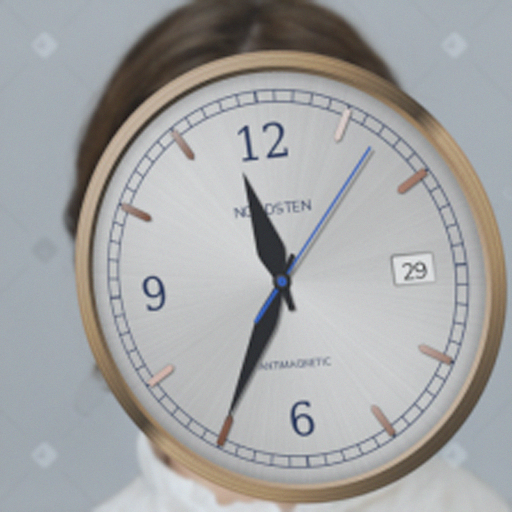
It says 11 h 35 min 07 s
